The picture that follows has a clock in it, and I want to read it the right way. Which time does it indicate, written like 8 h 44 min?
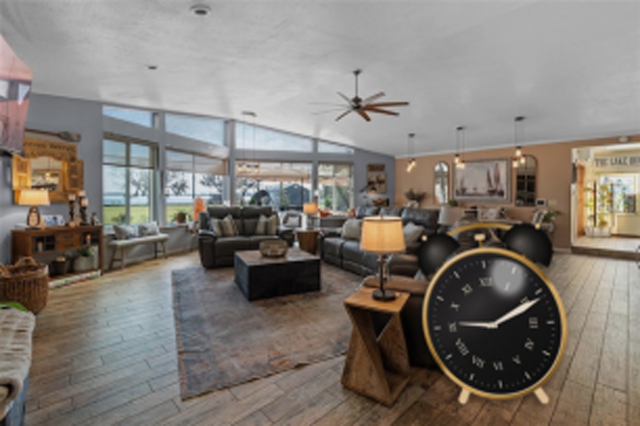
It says 9 h 11 min
